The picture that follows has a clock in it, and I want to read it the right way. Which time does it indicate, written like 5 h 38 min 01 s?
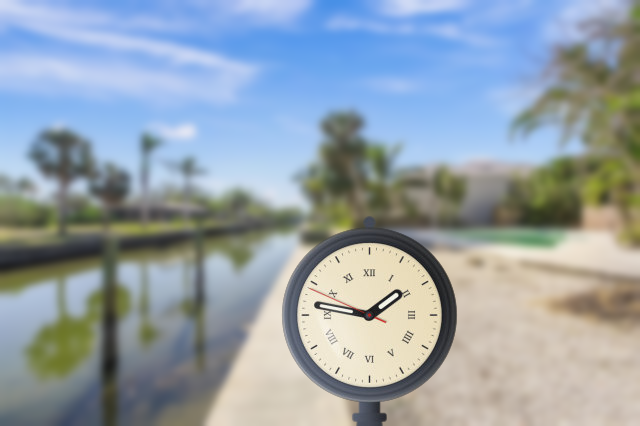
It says 1 h 46 min 49 s
